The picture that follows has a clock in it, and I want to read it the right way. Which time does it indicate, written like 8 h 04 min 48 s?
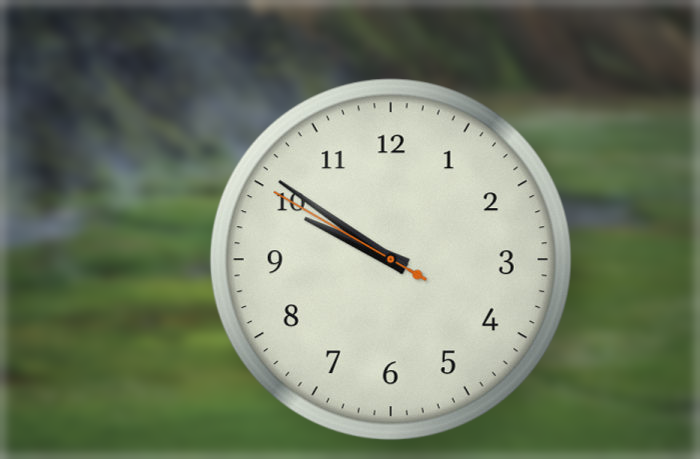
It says 9 h 50 min 50 s
